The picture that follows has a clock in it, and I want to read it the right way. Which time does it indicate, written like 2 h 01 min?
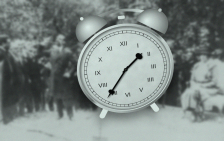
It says 1 h 36 min
